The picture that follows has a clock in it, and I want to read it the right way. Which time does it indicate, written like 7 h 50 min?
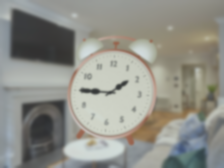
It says 1 h 45 min
